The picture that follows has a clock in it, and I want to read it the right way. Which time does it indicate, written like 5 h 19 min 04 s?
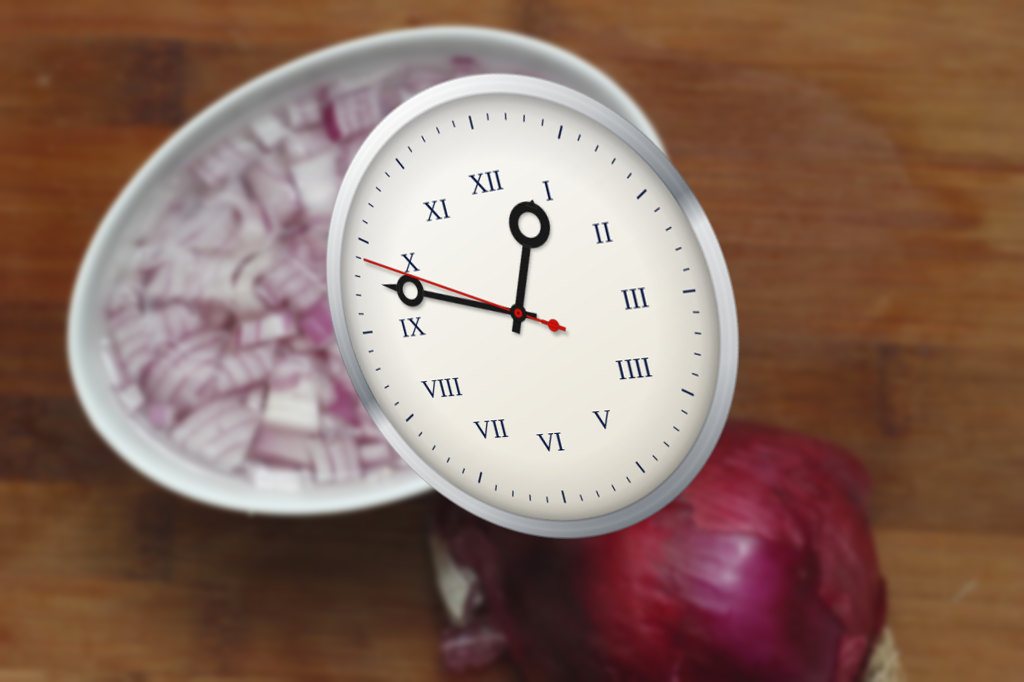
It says 12 h 47 min 49 s
